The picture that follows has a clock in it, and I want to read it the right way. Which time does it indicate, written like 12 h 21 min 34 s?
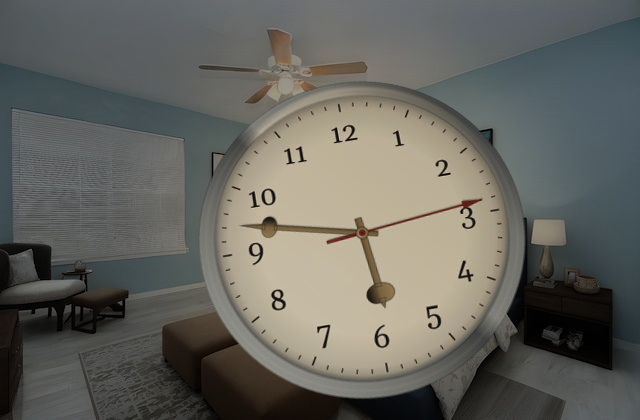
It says 5 h 47 min 14 s
